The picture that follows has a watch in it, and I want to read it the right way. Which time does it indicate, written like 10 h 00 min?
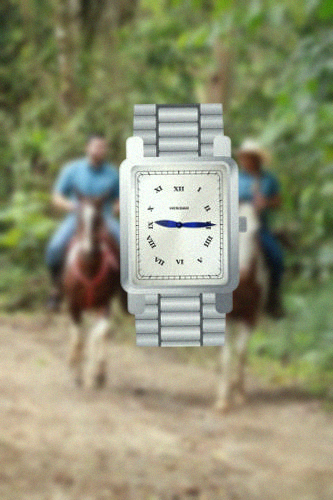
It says 9 h 15 min
